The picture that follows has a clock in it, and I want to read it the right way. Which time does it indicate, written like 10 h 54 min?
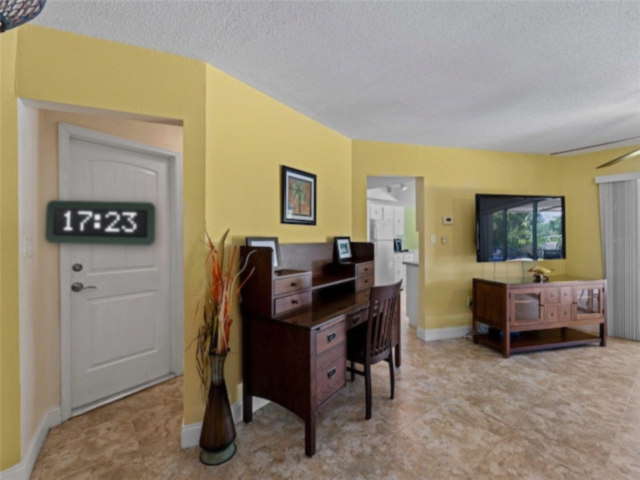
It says 17 h 23 min
